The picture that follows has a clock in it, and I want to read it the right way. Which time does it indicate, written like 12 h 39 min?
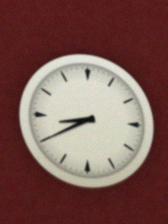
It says 8 h 40 min
